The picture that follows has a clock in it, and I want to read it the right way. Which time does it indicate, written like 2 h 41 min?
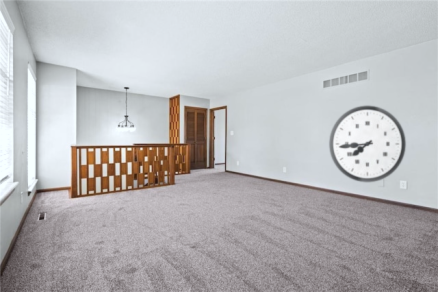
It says 7 h 44 min
